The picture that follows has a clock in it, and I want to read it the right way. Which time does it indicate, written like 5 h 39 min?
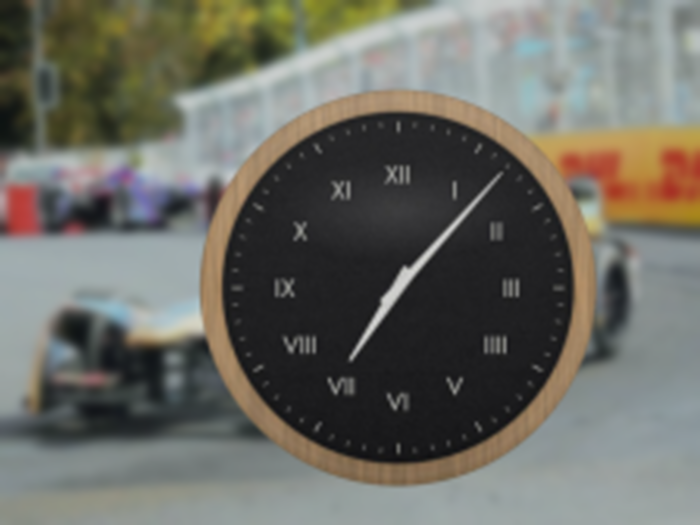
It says 7 h 07 min
